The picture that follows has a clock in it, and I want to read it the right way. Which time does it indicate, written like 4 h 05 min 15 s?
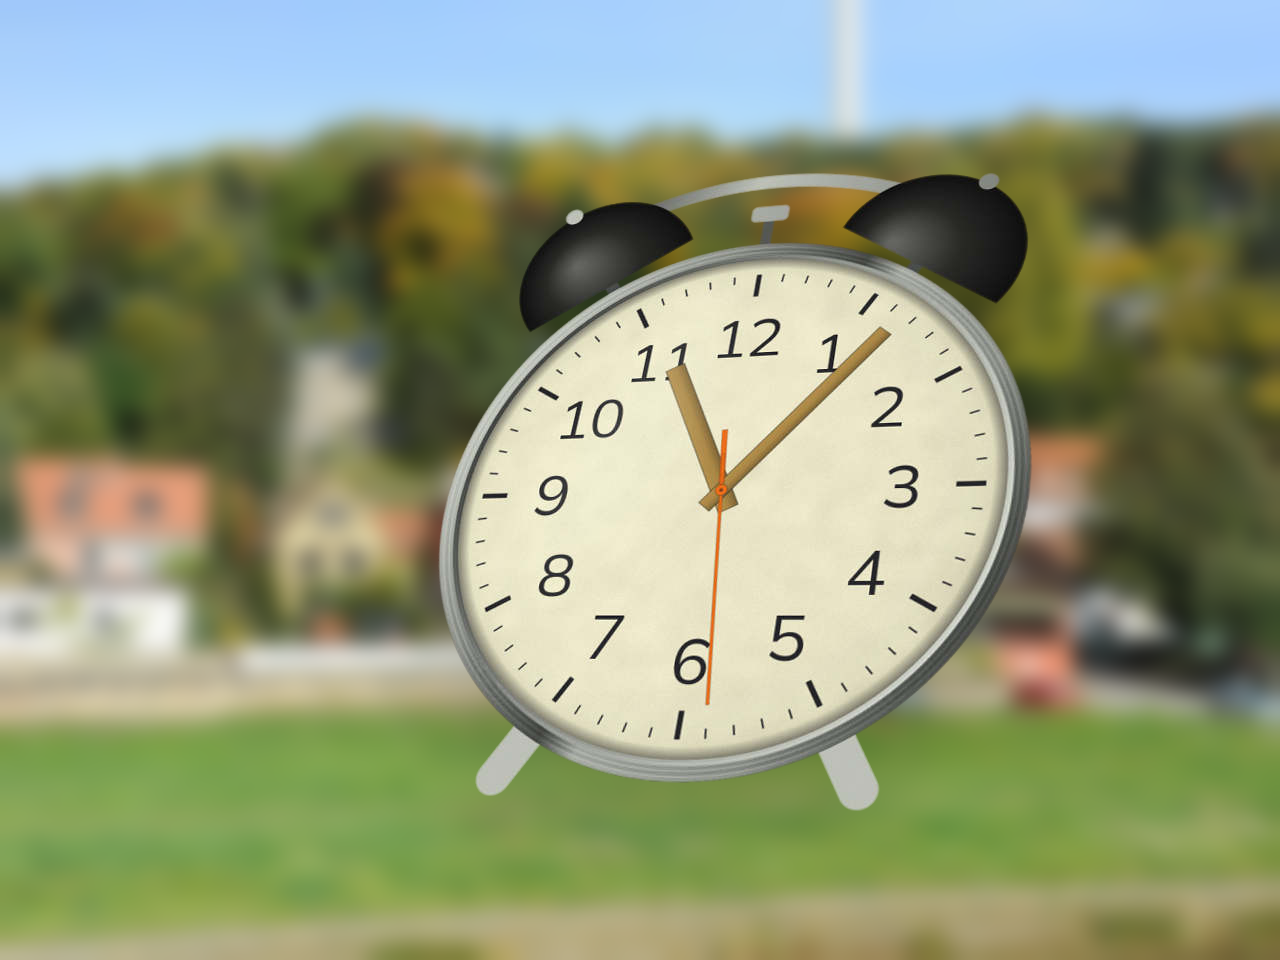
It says 11 h 06 min 29 s
